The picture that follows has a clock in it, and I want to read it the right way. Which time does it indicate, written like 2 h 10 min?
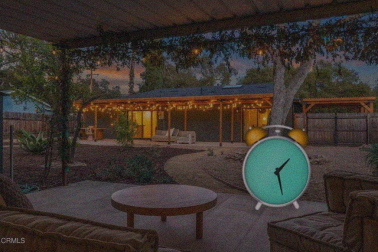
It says 1 h 28 min
